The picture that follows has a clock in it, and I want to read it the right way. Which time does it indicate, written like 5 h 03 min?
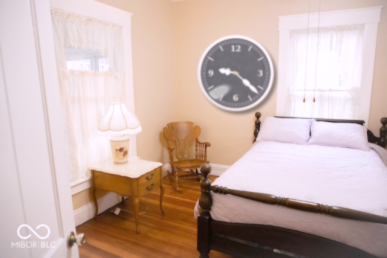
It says 9 h 22 min
